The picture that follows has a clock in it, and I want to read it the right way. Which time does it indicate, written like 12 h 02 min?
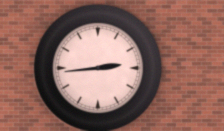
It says 2 h 44 min
